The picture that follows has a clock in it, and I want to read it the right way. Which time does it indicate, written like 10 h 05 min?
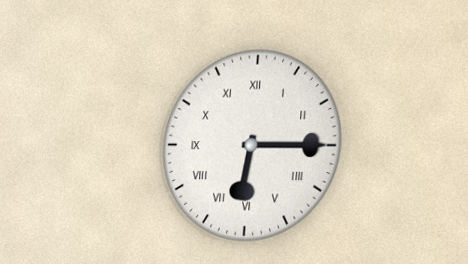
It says 6 h 15 min
